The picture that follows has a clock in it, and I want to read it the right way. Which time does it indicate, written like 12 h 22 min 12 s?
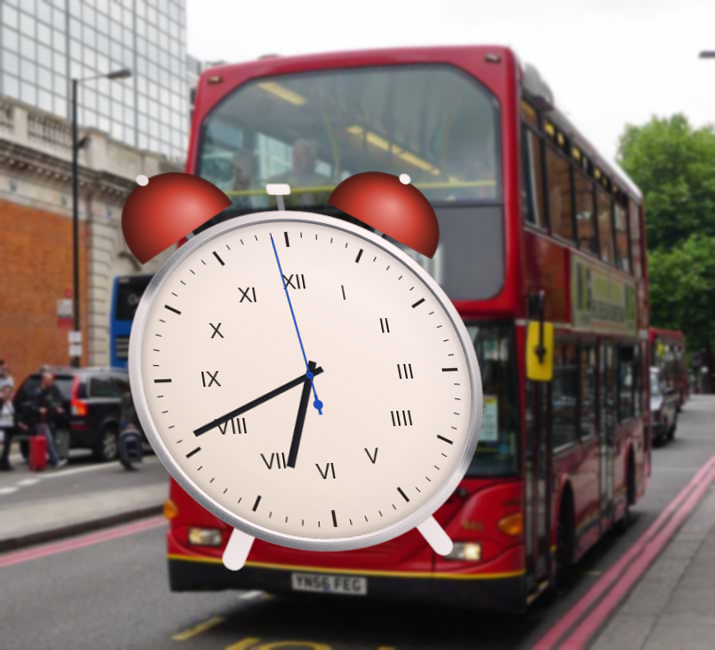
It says 6 h 40 min 59 s
